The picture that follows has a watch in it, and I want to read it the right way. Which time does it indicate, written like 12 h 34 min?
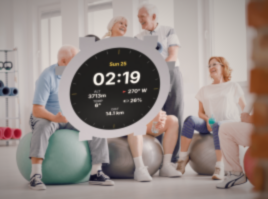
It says 2 h 19 min
